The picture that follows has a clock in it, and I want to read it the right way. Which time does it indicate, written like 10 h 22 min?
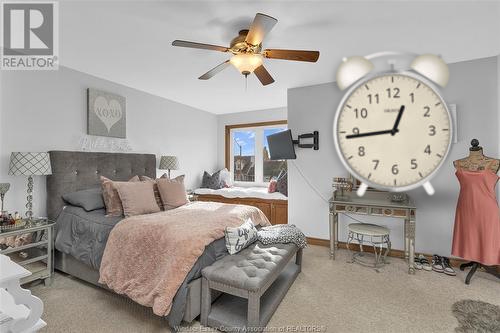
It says 12 h 44 min
